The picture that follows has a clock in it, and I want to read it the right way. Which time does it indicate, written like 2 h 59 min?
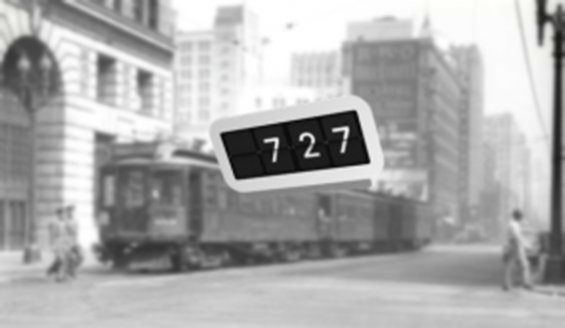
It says 7 h 27 min
